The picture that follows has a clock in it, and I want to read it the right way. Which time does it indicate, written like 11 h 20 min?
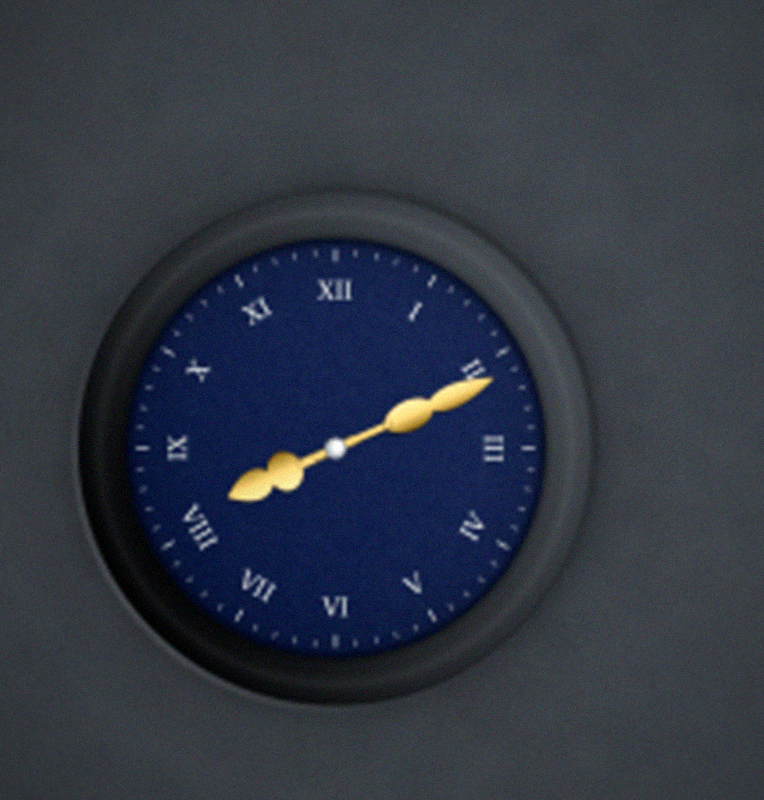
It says 8 h 11 min
